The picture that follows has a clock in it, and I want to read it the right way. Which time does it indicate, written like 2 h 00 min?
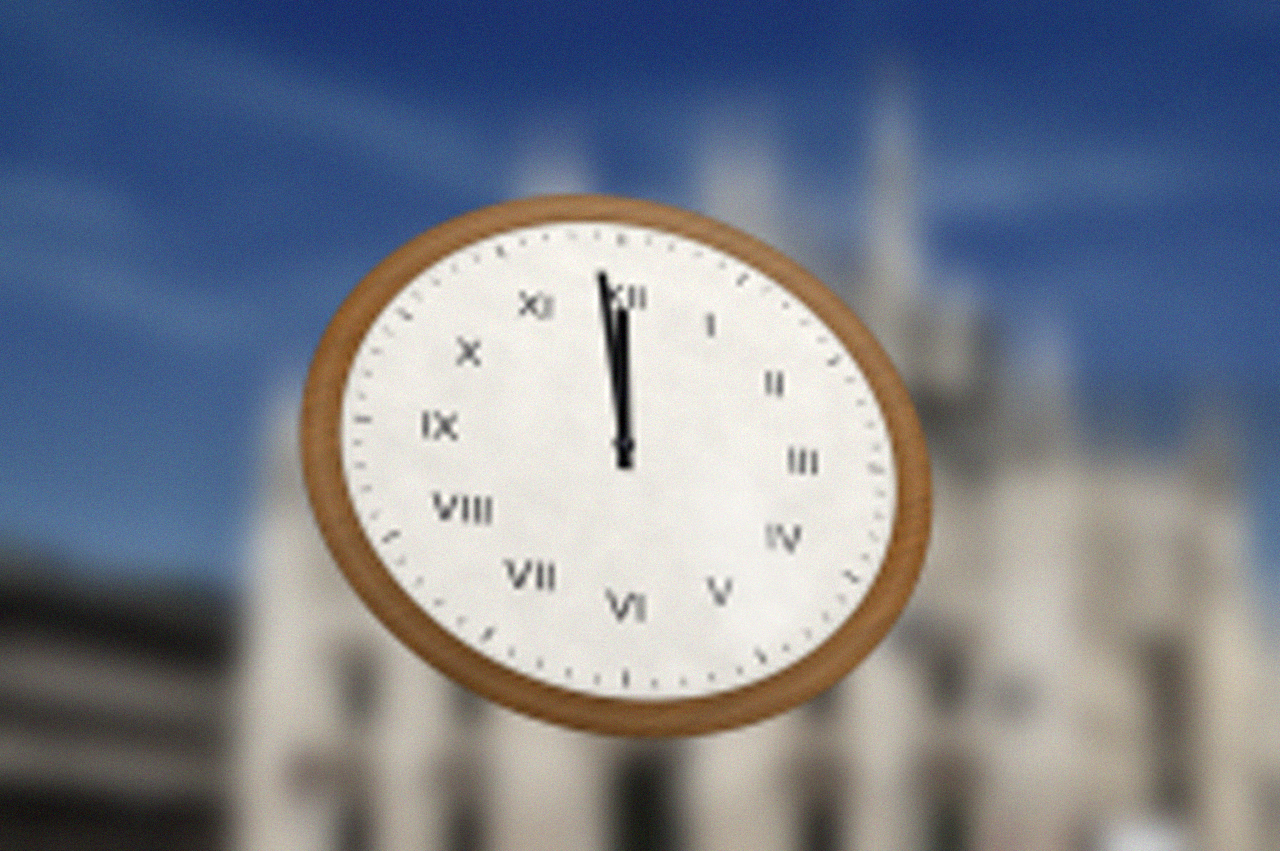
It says 11 h 59 min
